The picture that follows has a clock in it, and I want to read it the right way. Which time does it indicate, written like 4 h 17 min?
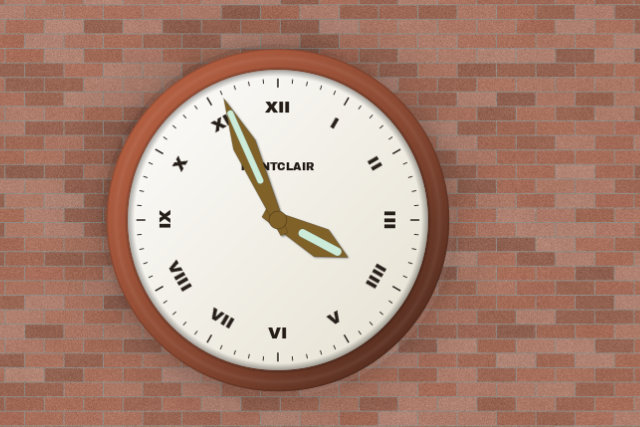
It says 3 h 56 min
